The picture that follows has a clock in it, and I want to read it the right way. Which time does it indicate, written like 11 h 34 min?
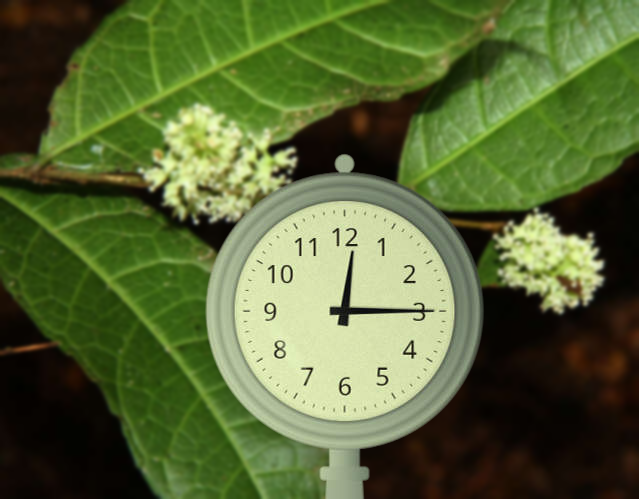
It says 12 h 15 min
